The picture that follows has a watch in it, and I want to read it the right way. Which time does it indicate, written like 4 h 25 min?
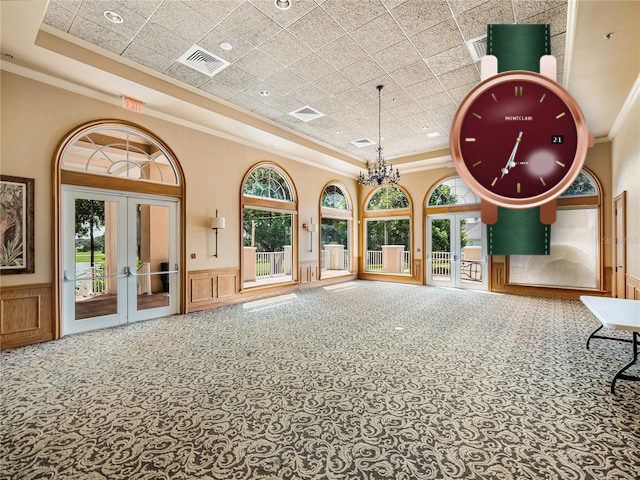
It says 6 h 34 min
